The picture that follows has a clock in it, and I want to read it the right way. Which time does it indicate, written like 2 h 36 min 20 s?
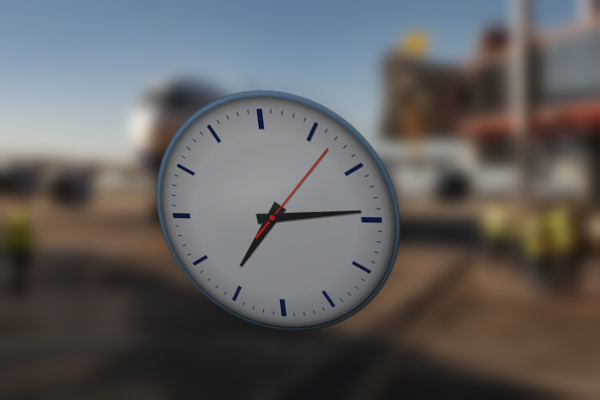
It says 7 h 14 min 07 s
